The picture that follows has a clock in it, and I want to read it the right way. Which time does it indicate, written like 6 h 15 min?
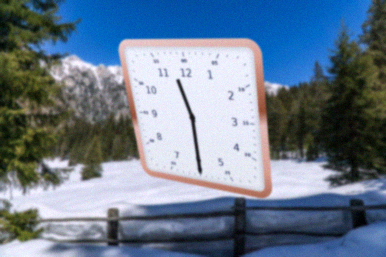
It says 11 h 30 min
